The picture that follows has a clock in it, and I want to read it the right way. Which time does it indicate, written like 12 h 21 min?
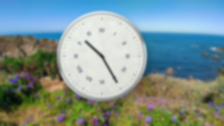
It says 10 h 25 min
